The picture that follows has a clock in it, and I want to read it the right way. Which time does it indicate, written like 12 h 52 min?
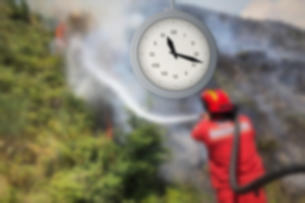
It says 11 h 18 min
